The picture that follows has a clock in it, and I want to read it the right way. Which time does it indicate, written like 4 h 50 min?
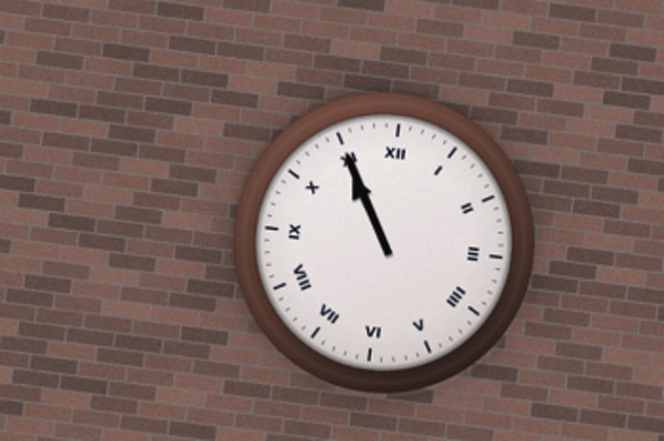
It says 10 h 55 min
